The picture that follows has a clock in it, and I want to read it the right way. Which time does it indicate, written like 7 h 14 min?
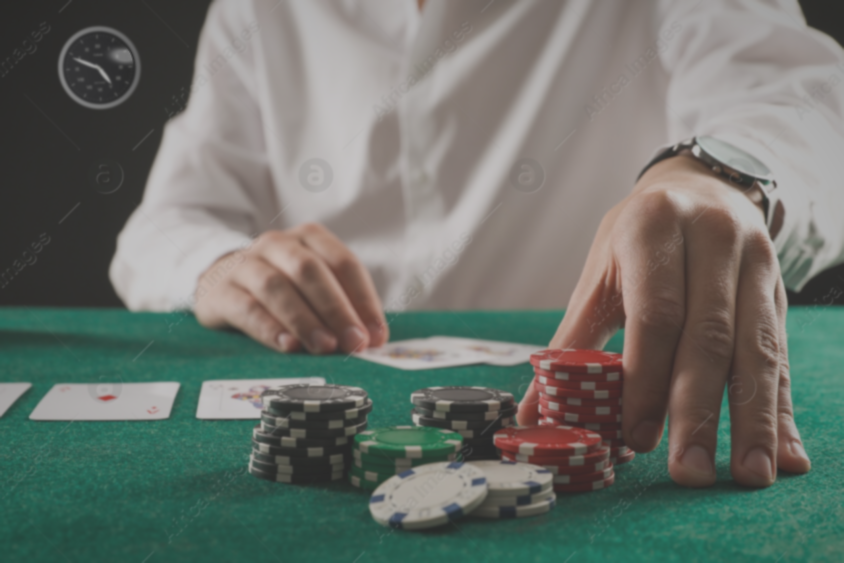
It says 4 h 49 min
